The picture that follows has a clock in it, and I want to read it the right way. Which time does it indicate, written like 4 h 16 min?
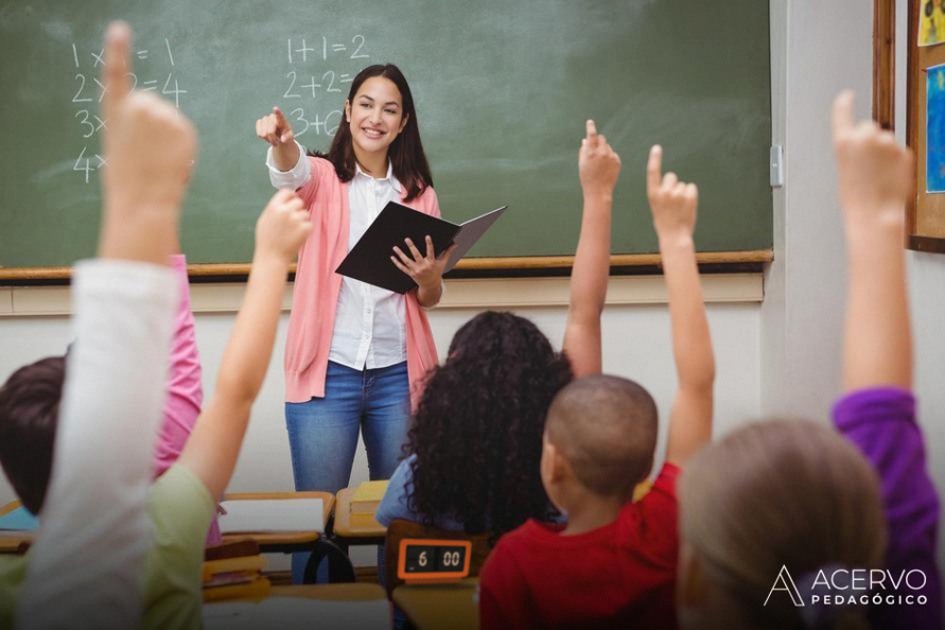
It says 6 h 00 min
